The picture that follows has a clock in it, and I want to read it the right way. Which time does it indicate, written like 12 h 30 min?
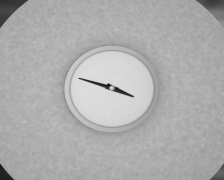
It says 3 h 48 min
